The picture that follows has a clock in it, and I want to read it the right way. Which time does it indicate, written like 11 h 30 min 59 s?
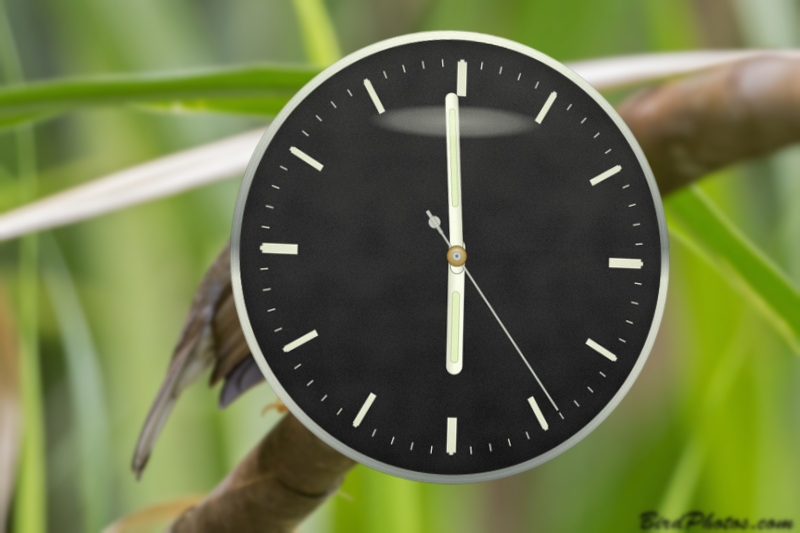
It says 5 h 59 min 24 s
